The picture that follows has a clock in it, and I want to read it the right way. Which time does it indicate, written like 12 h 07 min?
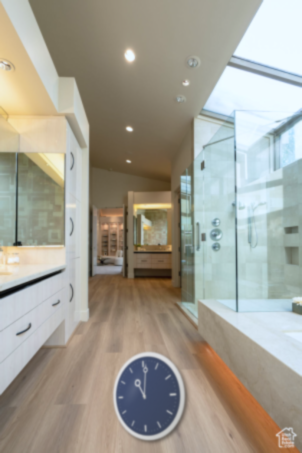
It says 11 h 01 min
